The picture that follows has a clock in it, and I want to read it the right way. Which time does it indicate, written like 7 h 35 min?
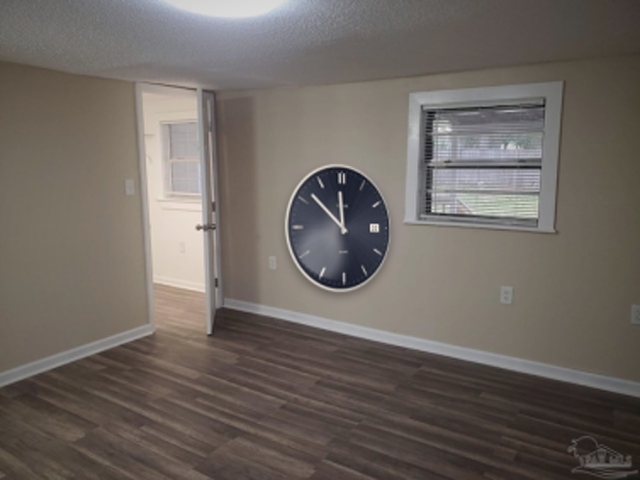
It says 11 h 52 min
